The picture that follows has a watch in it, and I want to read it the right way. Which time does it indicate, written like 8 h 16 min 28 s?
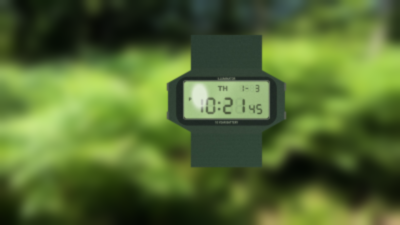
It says 10 h 21 min 45 s
